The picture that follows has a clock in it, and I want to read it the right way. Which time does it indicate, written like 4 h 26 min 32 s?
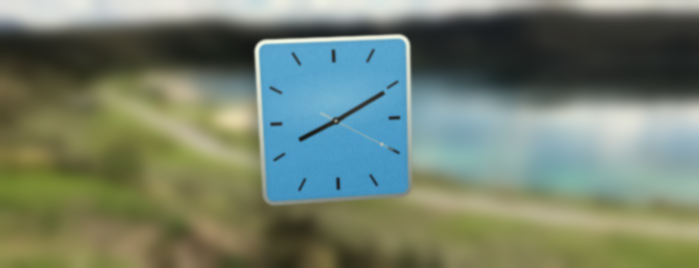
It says 8 h 10 min 20 s
